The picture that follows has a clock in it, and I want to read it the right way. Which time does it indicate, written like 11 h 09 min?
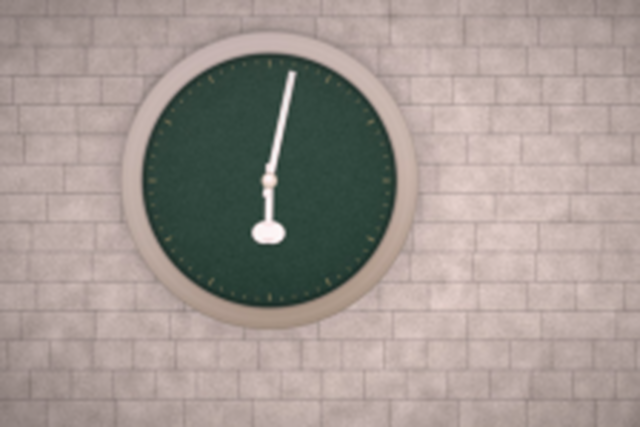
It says 6 h 02 min
